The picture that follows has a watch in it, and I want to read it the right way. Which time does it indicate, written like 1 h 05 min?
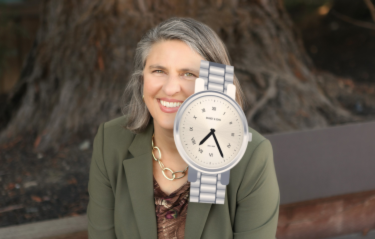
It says 7 h 25 min
